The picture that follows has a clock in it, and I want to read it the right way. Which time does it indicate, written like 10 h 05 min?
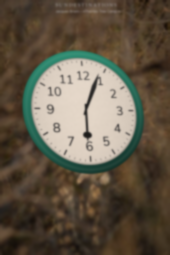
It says 6 h 04 min
